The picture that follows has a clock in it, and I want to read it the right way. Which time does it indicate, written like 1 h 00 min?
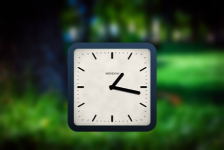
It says 1 h 17 min
